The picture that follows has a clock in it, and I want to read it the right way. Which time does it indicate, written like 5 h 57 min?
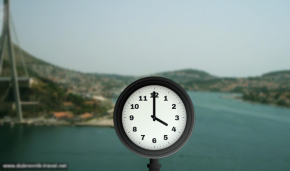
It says 4 h 00 min
